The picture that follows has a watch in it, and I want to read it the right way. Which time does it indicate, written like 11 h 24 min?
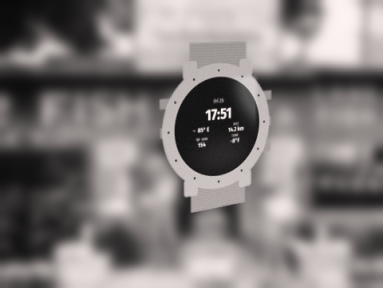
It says 17 h 51 min
